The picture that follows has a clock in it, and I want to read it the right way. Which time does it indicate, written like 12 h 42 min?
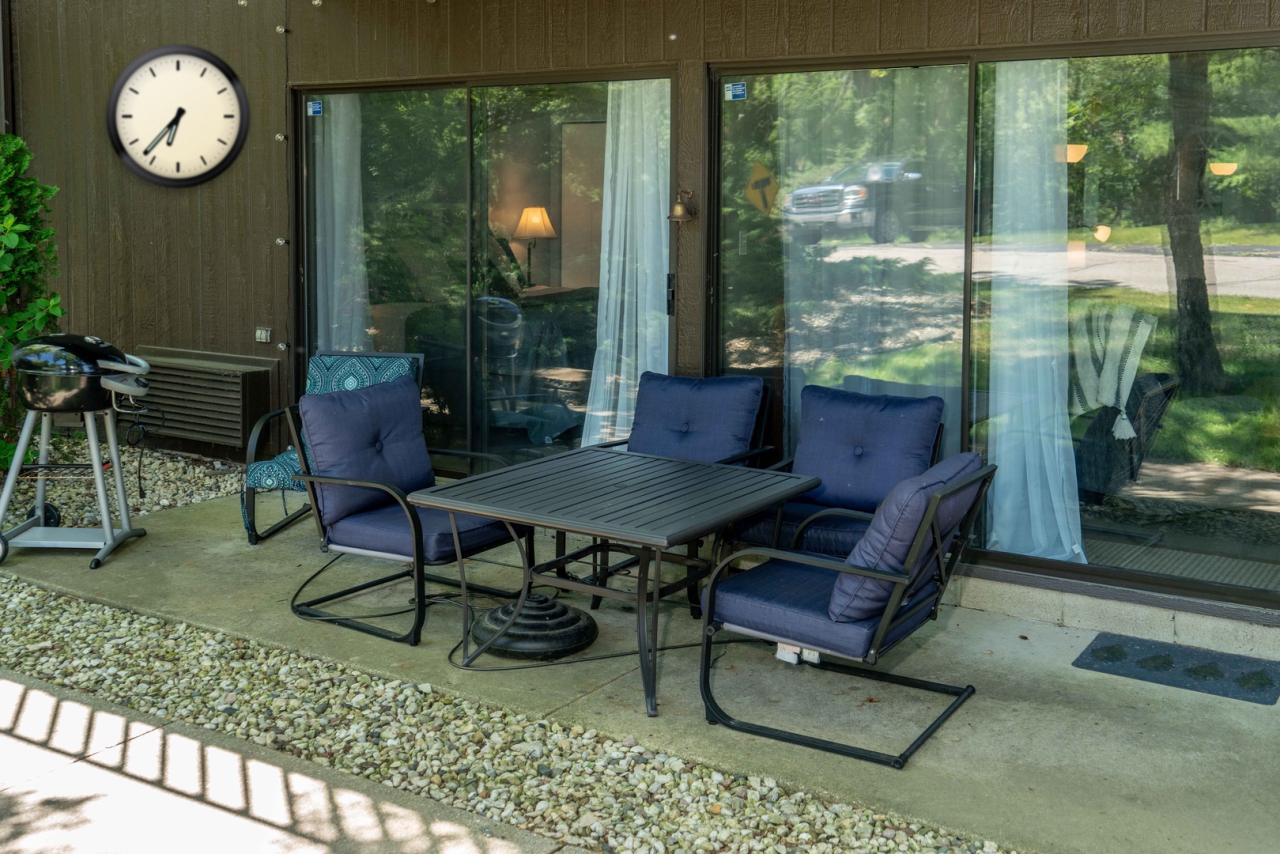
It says 6 h 37 min
